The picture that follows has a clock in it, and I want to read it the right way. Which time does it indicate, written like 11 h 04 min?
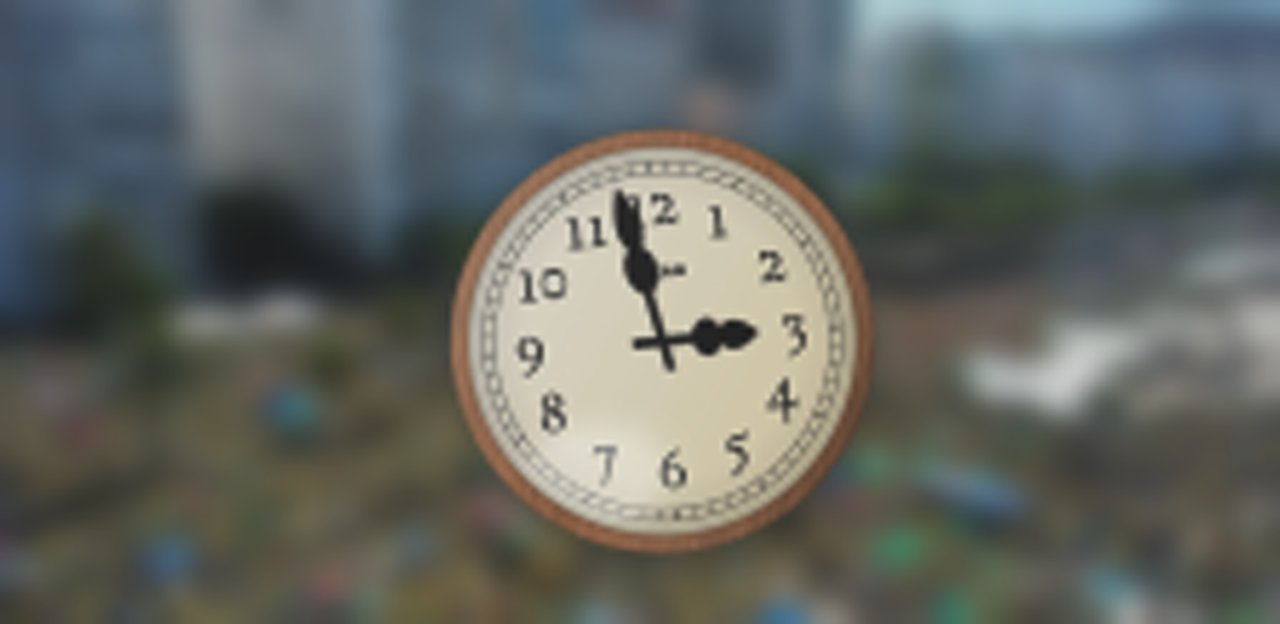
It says 2 h 58 min
